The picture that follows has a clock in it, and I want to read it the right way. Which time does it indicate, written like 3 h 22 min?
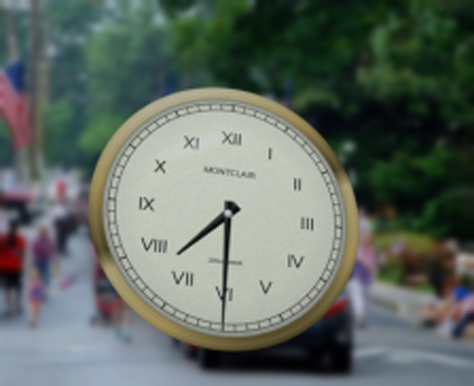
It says 7 h 30 min
